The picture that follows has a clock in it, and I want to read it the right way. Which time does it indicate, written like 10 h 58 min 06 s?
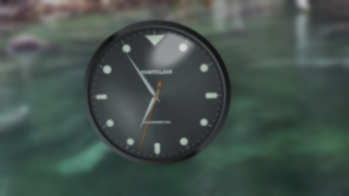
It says 6 h 54 min 33 s
